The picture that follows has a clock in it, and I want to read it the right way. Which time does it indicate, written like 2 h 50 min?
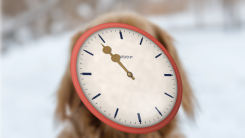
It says 10 h 54 min
